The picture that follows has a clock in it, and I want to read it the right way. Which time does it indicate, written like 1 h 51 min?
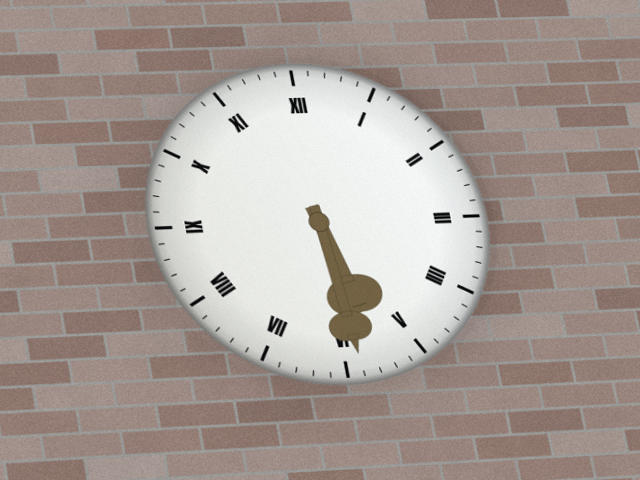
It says 5 h 29 min
